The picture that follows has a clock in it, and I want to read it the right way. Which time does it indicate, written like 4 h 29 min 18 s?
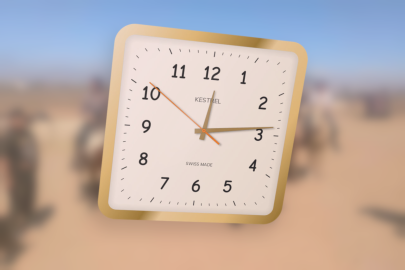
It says 12 h 13 min 51 s
